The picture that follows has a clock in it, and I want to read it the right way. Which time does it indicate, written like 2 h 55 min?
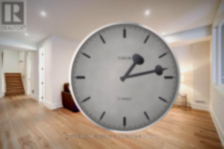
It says 1 h 13 min
